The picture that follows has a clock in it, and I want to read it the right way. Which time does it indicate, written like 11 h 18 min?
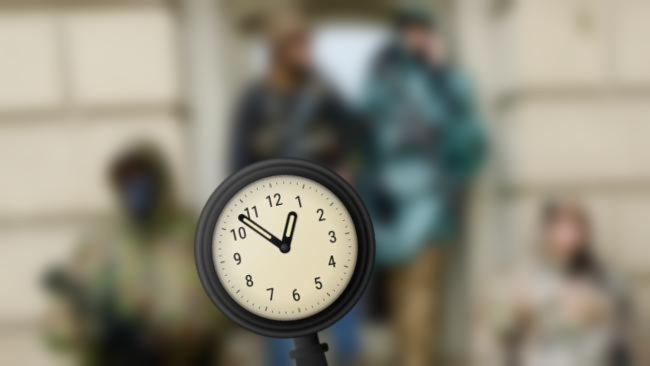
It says 12 h 53 min
